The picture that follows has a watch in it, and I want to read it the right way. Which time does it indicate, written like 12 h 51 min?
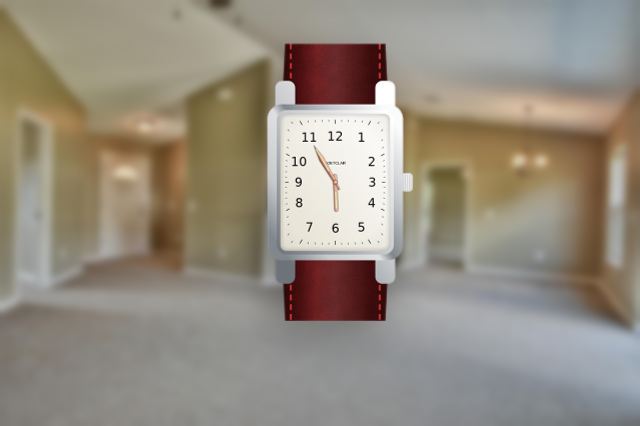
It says 5 h 55 min
